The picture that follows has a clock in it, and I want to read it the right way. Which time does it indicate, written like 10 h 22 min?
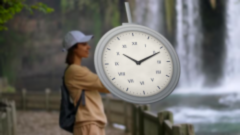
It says 10 h 11 min
